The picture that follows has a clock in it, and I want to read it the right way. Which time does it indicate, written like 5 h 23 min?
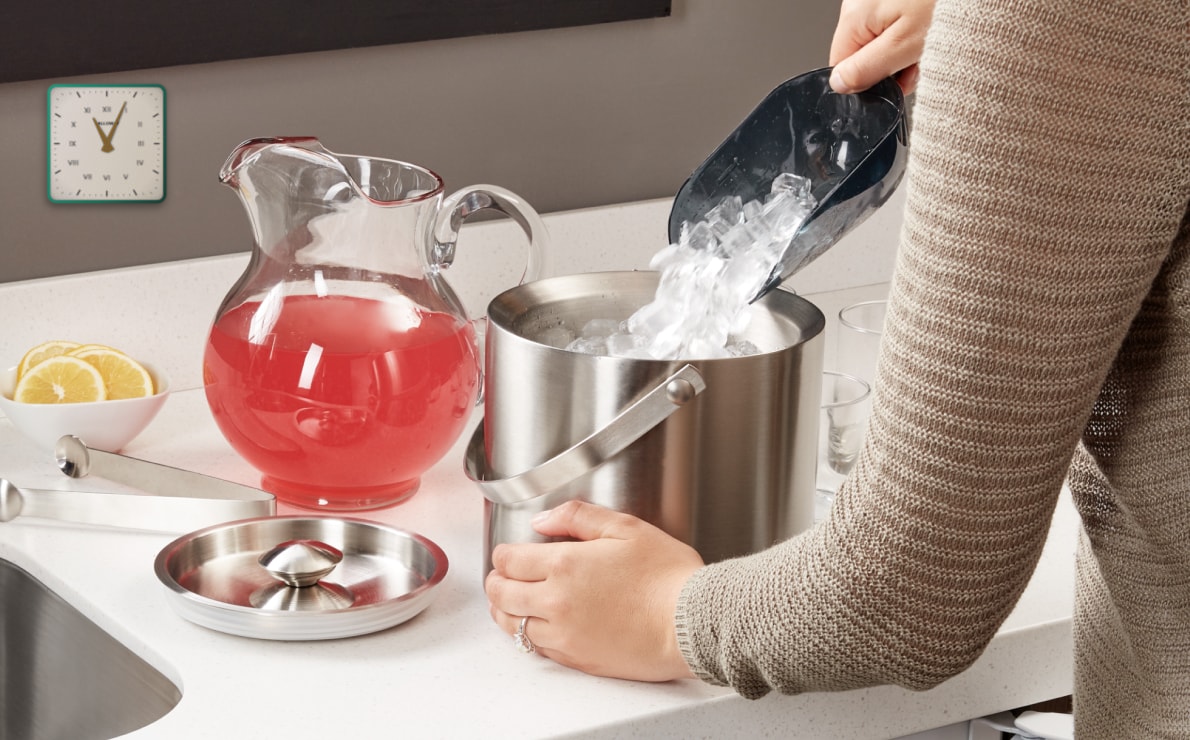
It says 11 h 04 min
